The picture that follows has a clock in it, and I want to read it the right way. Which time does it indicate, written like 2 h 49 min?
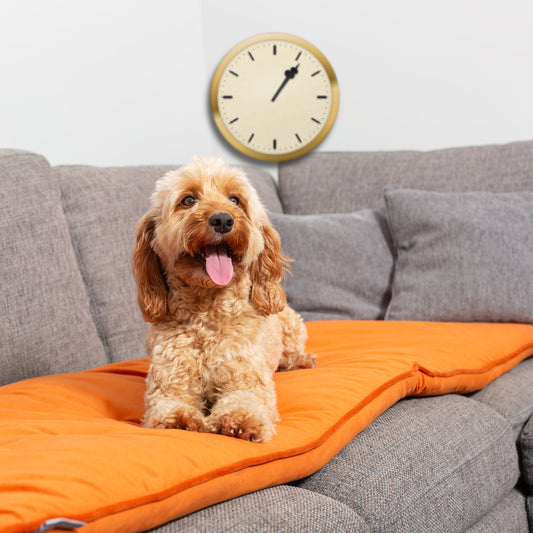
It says 1 h 06 min
